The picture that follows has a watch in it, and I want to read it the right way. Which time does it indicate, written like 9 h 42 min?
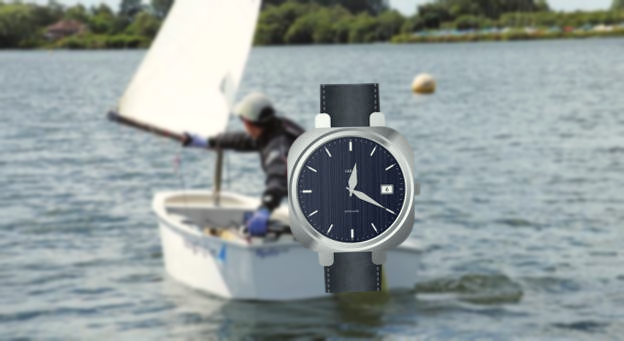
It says 12 h 20 min
